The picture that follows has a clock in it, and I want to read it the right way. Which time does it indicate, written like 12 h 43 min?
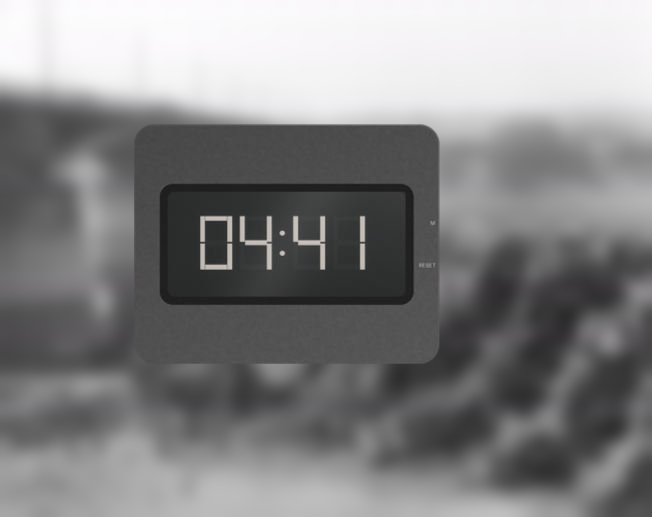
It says 4 h 41 min
